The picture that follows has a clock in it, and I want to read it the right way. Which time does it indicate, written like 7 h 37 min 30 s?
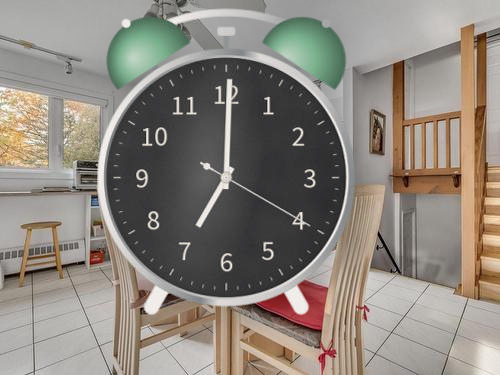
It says 7 h 00 min 20 s
